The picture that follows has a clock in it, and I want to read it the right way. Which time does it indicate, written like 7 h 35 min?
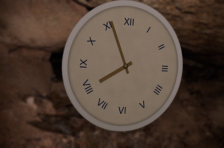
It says 7 h 56 min
